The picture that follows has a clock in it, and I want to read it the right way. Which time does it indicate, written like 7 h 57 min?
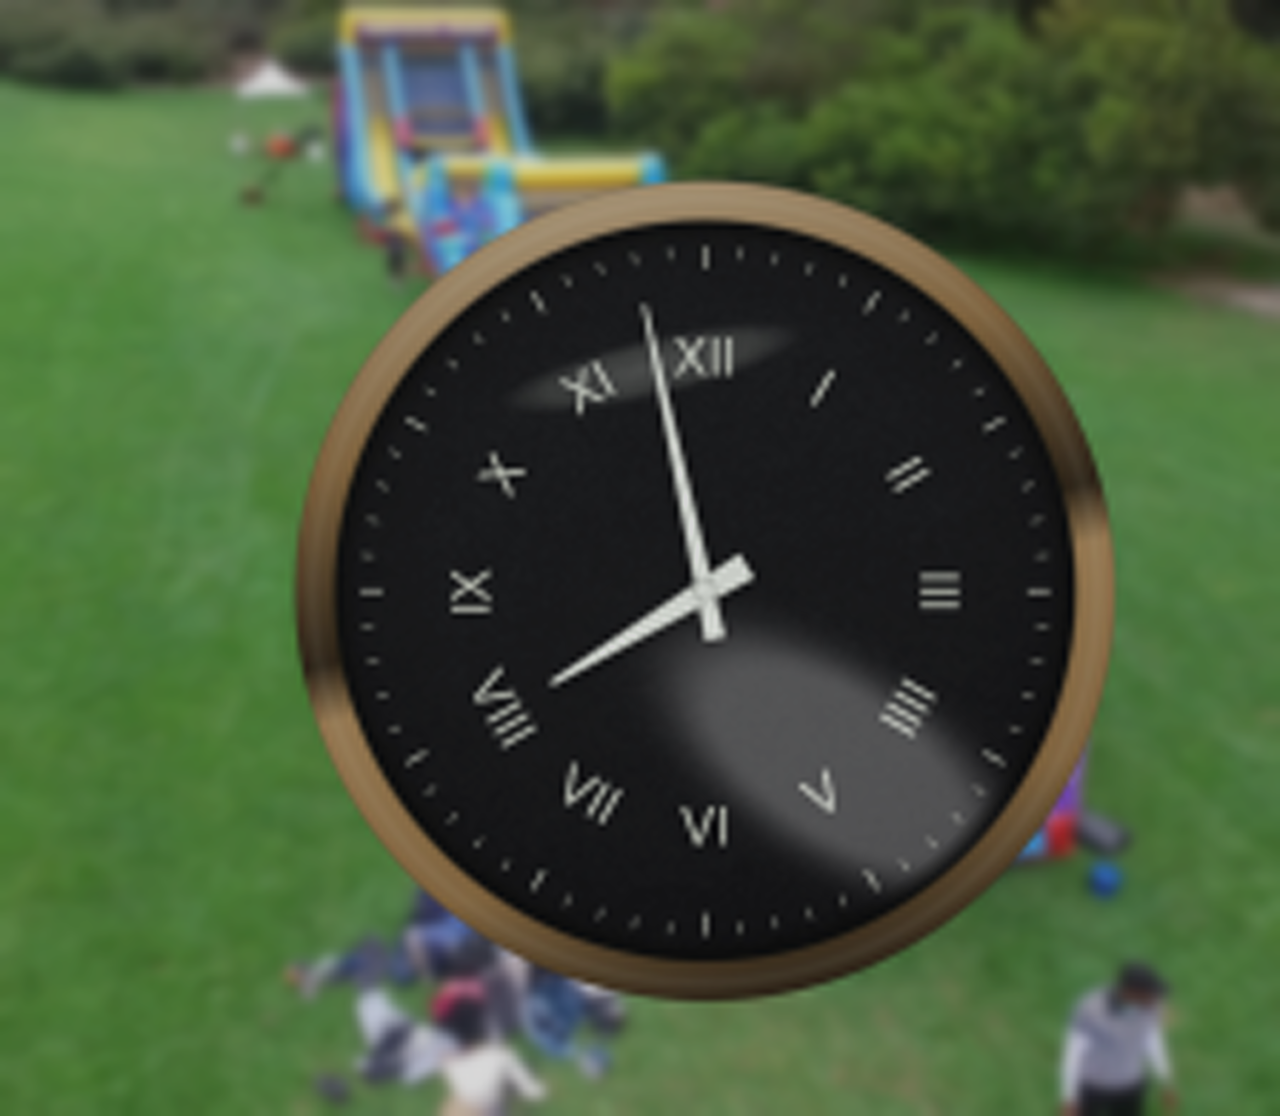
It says 7 h 58 min
